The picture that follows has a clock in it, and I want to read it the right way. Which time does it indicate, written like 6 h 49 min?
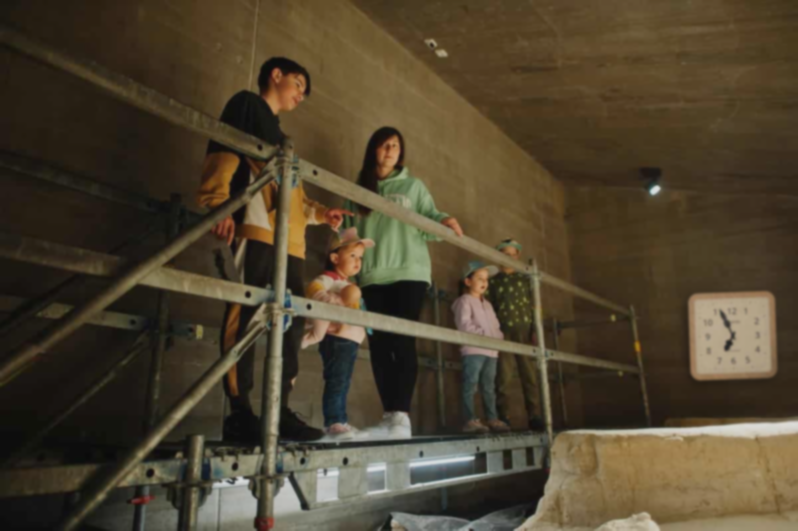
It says 6 h 56 min
